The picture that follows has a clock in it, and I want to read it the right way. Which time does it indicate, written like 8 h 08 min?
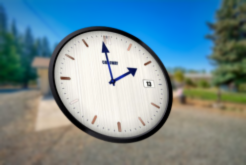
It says 1 h 59 min
